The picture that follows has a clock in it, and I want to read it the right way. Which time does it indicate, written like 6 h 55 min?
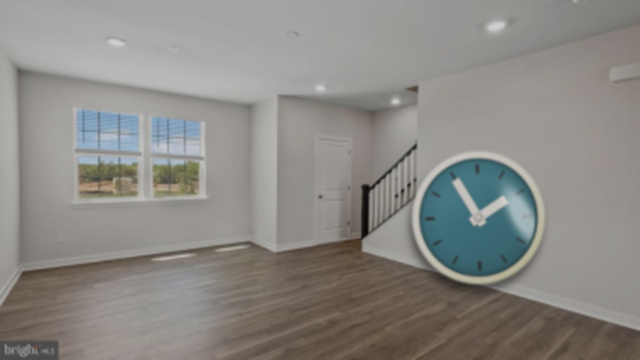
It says 1 h 55 min
